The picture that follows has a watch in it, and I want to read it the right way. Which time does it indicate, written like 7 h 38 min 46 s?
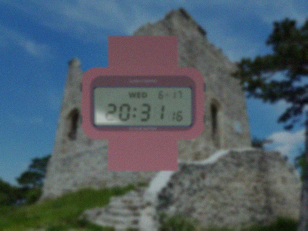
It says 20 h 31 min 16 s
